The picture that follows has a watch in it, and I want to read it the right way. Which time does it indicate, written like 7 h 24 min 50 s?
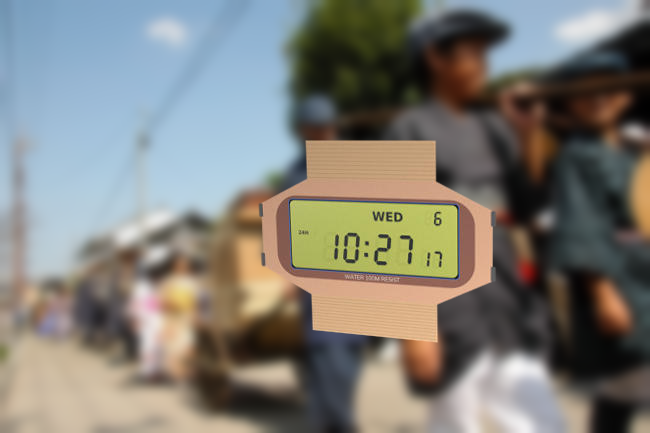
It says 10 h 27 min 17 s
